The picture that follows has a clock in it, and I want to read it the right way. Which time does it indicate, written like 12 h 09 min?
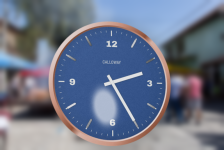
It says 2 h 25 min
